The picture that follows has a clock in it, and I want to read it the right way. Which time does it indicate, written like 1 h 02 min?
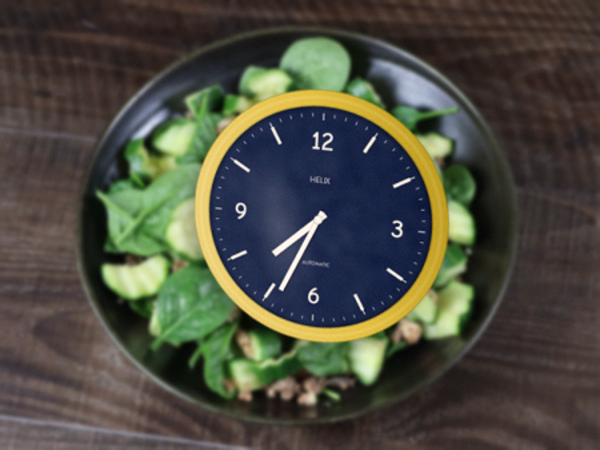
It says 7 h 34 min
